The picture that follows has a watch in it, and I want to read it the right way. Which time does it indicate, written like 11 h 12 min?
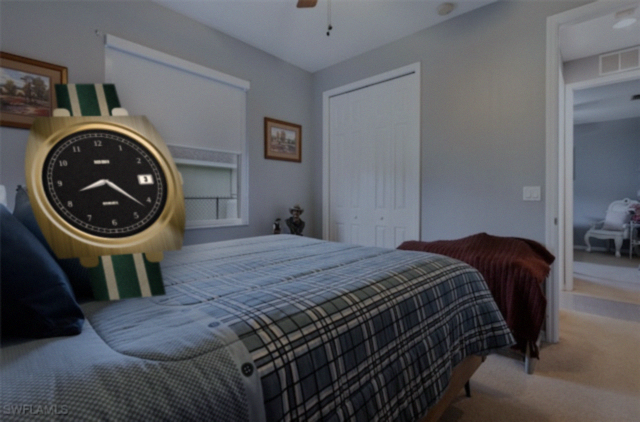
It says 8 h 22 min
